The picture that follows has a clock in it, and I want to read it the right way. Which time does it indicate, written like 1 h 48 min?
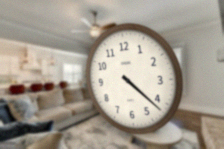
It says 4 h 22 min
